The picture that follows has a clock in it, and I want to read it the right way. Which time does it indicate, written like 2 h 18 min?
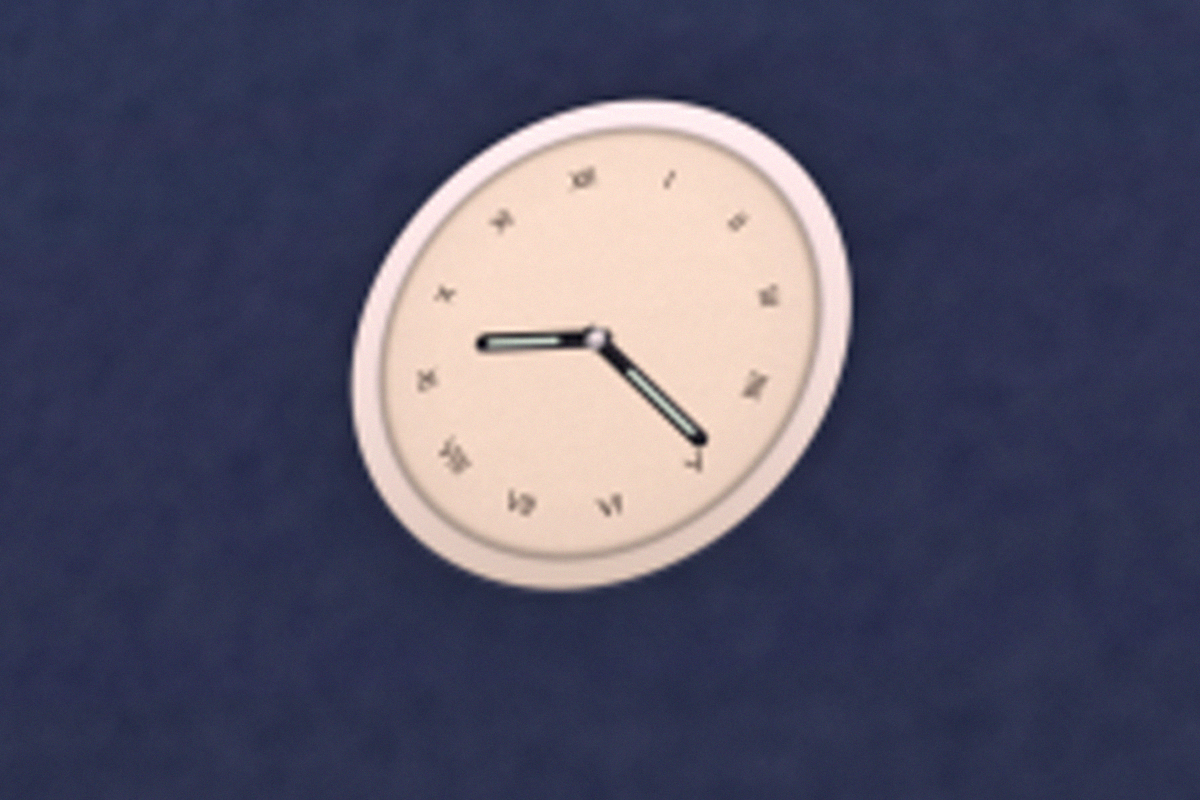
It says 9 h 24 min
